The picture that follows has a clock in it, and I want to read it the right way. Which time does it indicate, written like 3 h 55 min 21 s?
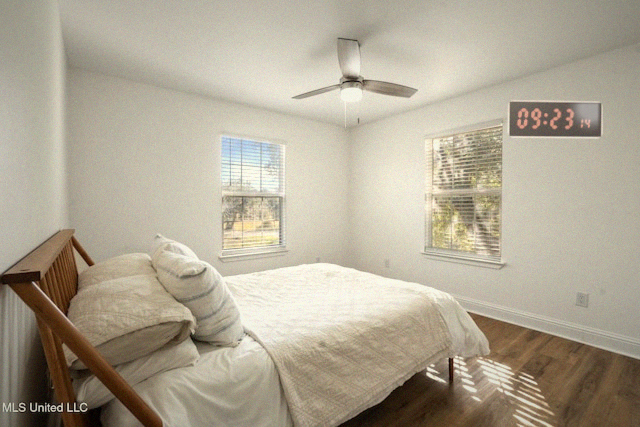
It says 9 h 23 min 14 s
